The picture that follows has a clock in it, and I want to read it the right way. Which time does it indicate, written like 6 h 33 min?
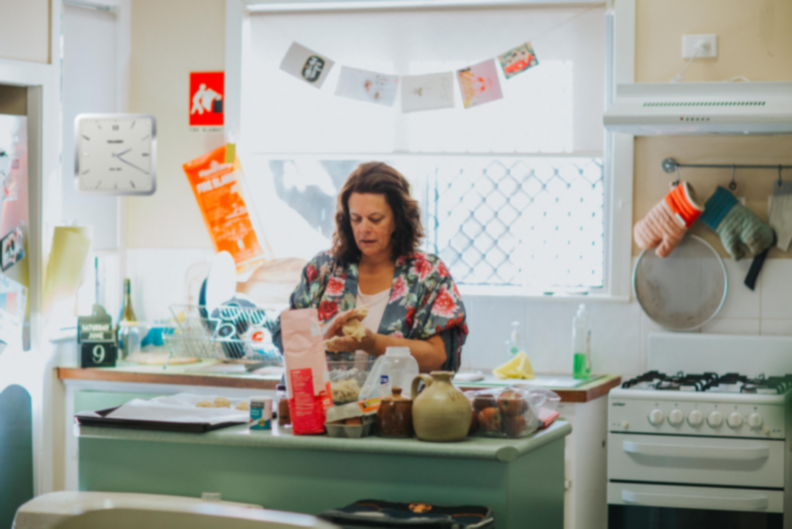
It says 2 h 20 min
